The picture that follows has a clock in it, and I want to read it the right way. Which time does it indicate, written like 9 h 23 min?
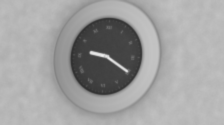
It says 9 h 20 min
